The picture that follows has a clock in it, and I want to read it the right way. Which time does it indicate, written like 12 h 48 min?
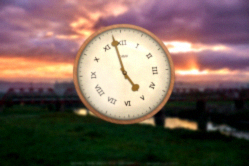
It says 4 h 58 min
